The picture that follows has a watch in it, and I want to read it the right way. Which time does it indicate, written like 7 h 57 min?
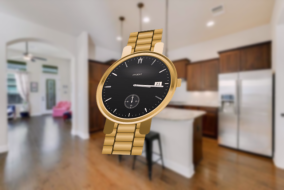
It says 3 h 16 min
